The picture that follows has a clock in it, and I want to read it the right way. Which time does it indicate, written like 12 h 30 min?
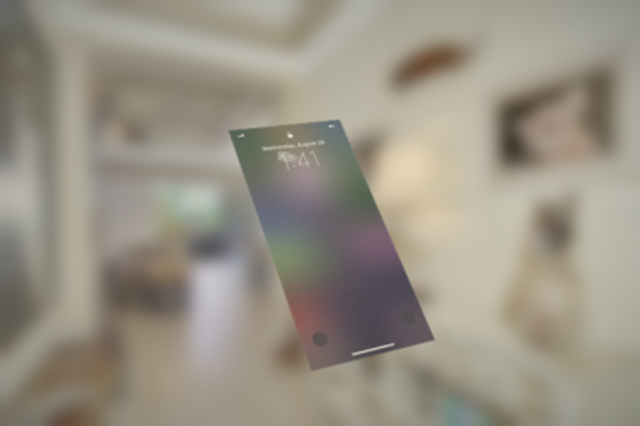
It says 1 h 41 min
